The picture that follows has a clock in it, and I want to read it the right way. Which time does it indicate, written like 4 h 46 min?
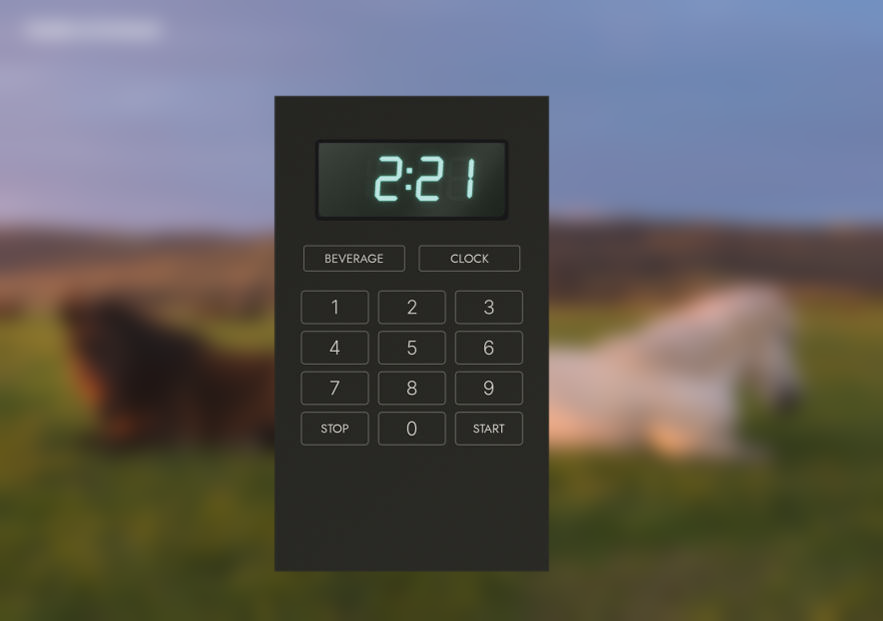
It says 2 h 21 min
